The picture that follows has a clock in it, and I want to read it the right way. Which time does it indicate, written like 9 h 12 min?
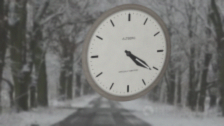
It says 4 h 21 min
